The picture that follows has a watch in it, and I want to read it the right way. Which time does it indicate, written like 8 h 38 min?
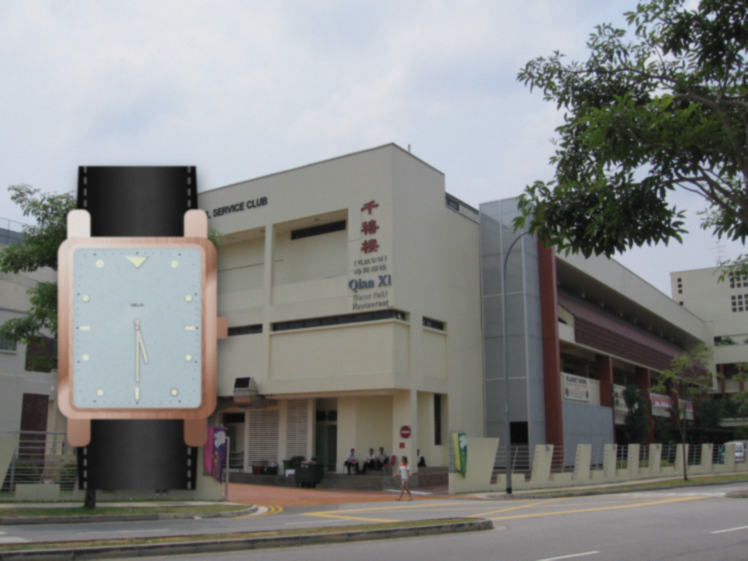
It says 5 h 30 min
